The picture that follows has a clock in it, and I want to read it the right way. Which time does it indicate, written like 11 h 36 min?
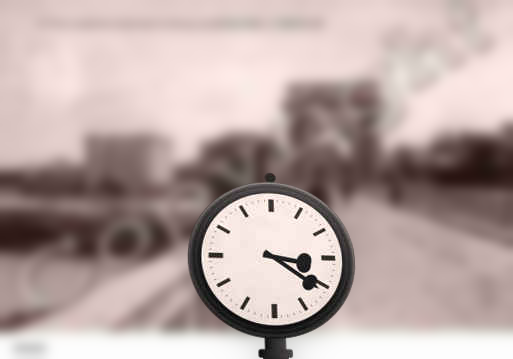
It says 3 h 21 min
